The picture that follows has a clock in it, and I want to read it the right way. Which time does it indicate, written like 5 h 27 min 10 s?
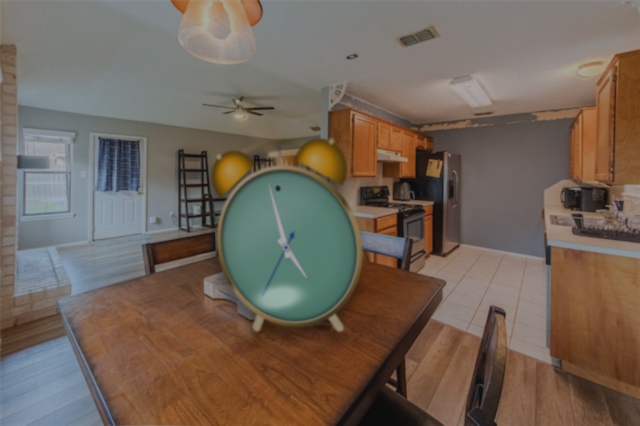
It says 4 h 58 min 36 s
